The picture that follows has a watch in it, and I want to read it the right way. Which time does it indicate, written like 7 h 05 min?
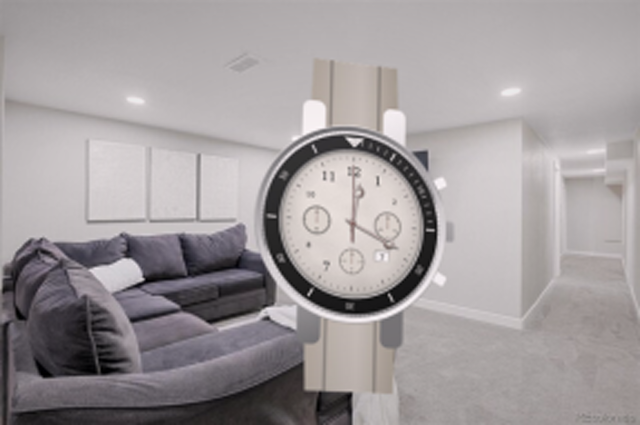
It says 12 h 19 min
